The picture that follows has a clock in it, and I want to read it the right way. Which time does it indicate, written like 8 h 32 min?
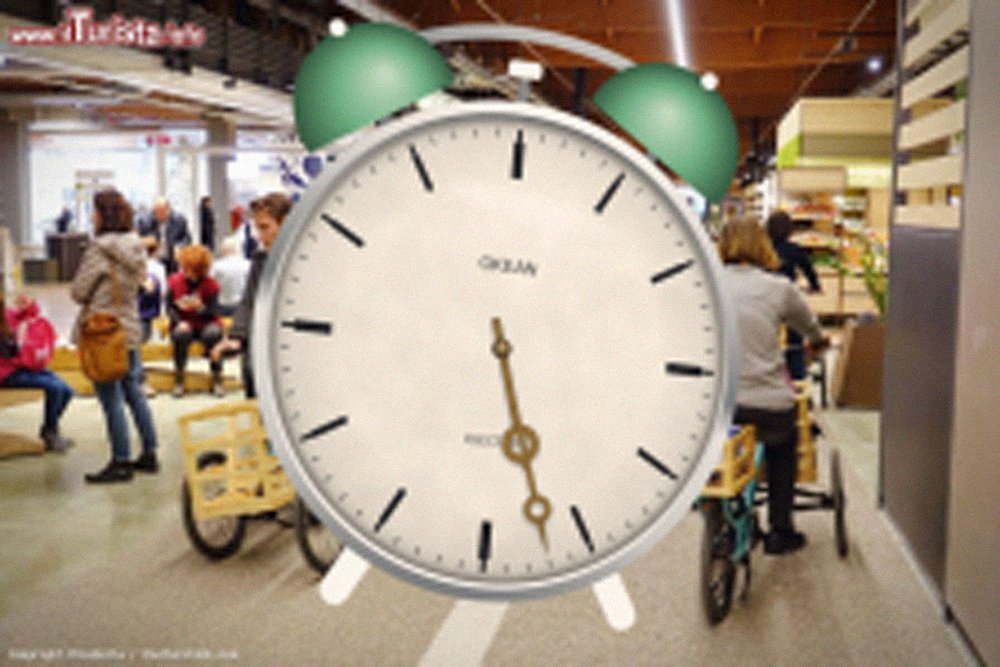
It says 5 h 27 min
